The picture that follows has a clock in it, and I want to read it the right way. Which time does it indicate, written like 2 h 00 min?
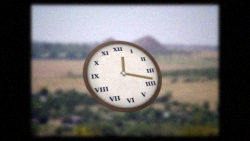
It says 12 h 18 min
